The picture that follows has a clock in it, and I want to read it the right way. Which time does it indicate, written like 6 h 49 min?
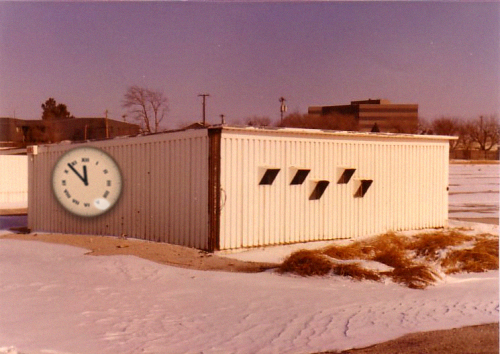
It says 11 h 53 min
